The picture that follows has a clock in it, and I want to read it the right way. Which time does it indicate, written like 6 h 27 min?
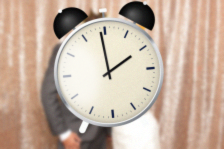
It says 1 h 59 min
